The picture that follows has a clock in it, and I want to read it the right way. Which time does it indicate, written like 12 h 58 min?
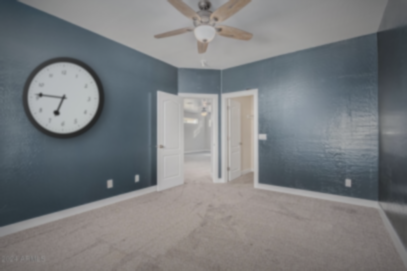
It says 6 h 46 min
